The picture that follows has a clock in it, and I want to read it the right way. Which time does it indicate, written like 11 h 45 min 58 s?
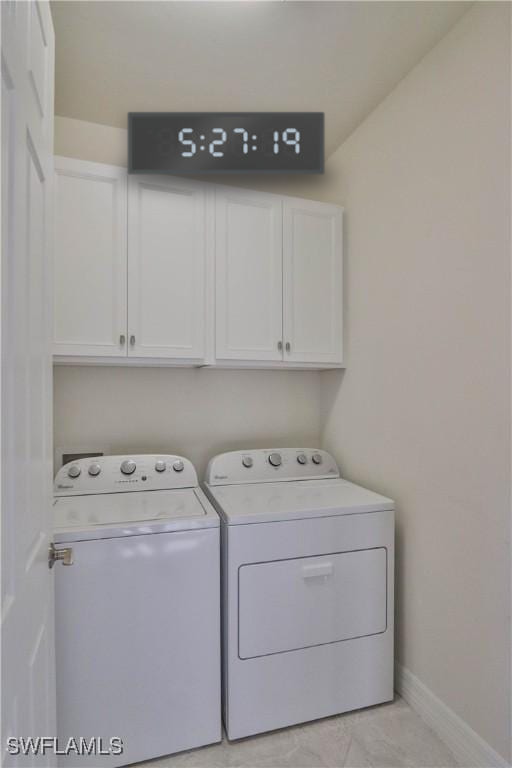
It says 5 h 27 min 19 s
